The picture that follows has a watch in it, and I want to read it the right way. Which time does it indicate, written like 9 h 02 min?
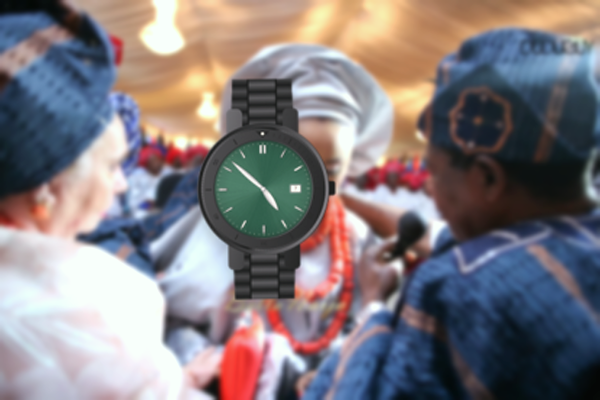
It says 4 h 52 min
